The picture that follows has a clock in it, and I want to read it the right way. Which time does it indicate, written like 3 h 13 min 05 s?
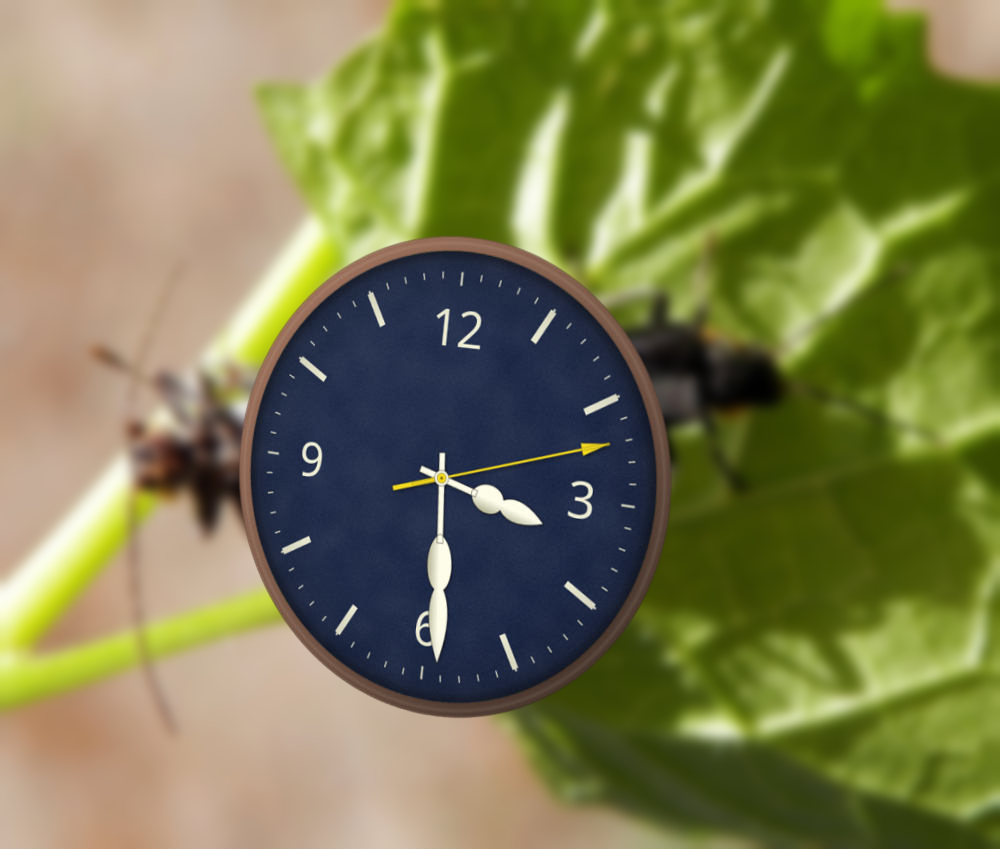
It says 3 h 29 min 12 s
